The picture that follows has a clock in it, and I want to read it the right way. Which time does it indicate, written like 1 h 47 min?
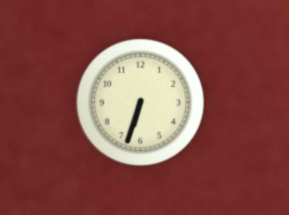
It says 6 h 33 min
